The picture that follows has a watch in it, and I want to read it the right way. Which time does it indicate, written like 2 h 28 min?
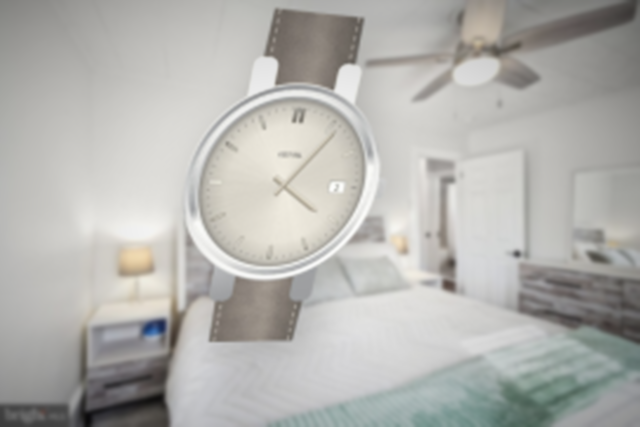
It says 4 h 06 min
